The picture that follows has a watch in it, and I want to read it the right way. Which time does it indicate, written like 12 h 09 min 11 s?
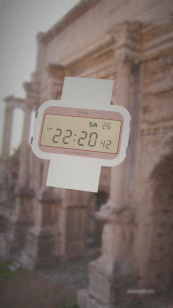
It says 22 h 20 min 42 s
